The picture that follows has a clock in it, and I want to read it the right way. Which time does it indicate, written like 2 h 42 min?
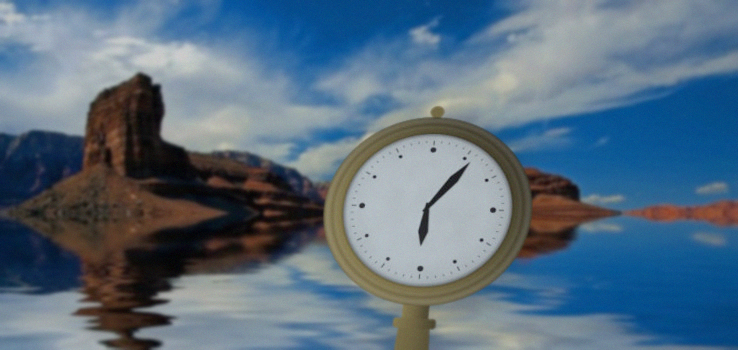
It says 6 h 06 min
